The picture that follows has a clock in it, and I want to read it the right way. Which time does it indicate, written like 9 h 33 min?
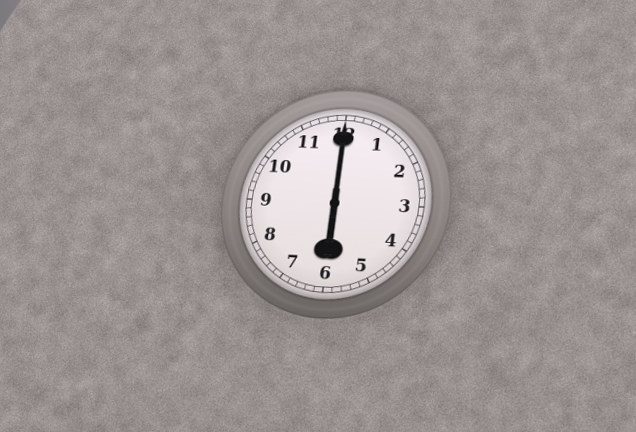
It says 6 h 00 min
